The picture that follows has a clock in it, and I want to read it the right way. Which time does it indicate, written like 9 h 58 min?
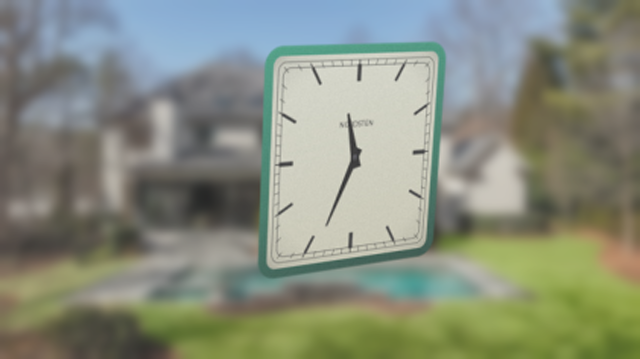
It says 11 h 34 min
